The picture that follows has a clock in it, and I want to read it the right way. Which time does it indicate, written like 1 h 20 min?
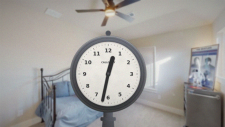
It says 12 h 32 min
